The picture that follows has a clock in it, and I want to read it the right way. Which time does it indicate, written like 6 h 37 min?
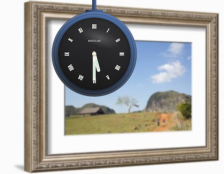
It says 5 h 30 min
